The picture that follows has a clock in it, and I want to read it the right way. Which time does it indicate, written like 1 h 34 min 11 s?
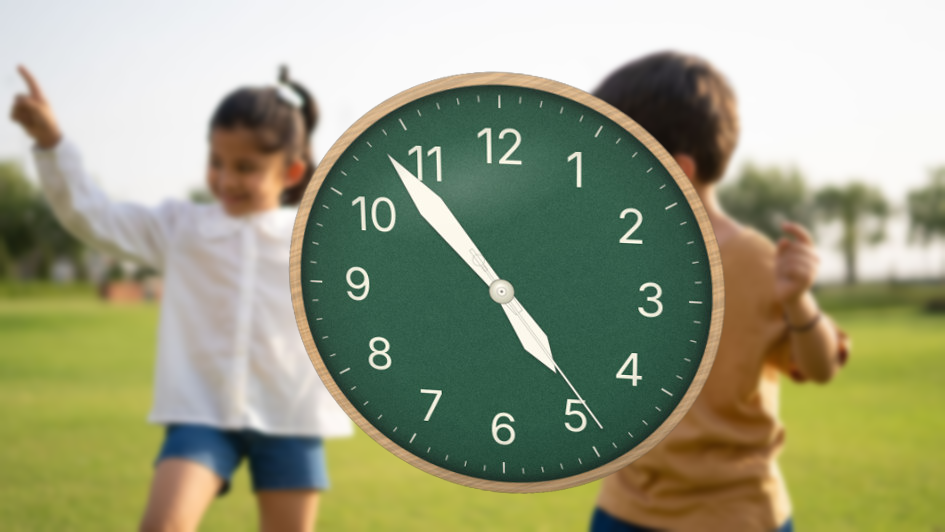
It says 4 h 53 min 24 s
